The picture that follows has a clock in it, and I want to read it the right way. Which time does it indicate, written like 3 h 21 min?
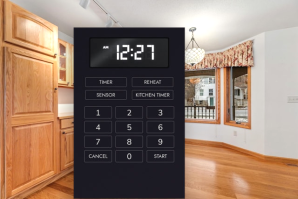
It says 12 h 27 min
